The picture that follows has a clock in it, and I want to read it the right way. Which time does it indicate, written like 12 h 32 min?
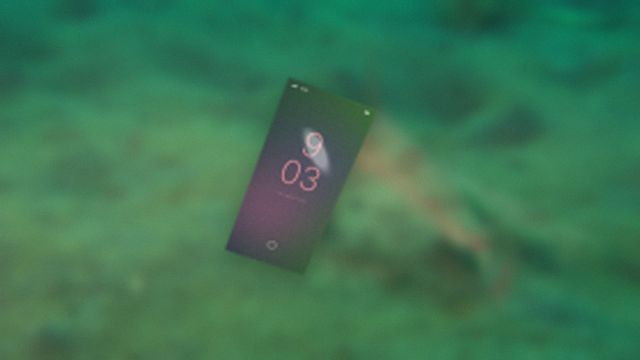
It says 9 h 03 min
